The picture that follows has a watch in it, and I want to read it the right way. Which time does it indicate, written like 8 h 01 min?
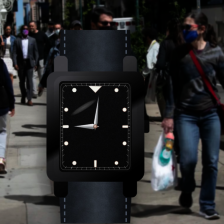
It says 9 h 01 min
